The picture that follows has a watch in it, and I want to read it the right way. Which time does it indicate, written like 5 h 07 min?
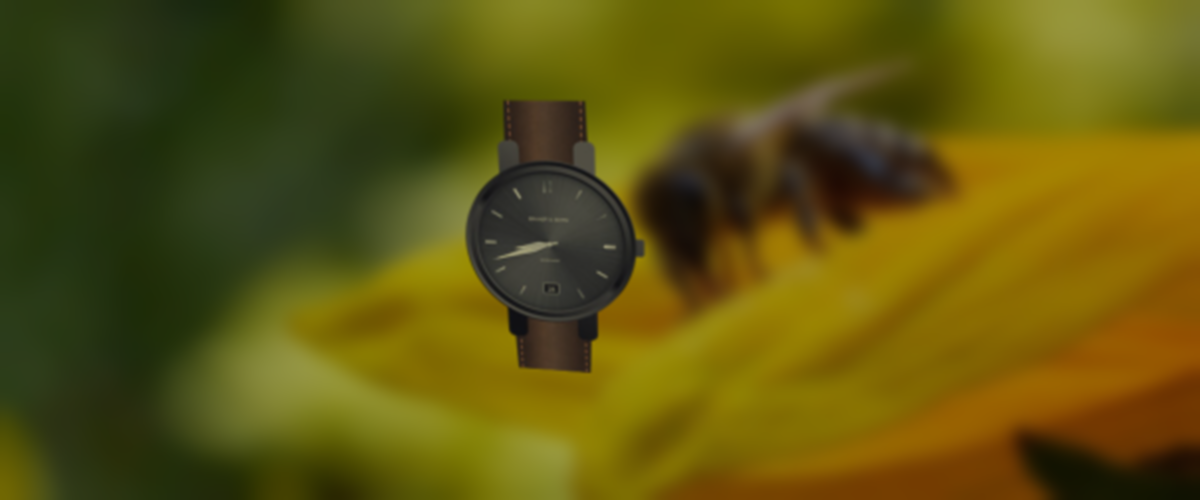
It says 8 h 42 min
